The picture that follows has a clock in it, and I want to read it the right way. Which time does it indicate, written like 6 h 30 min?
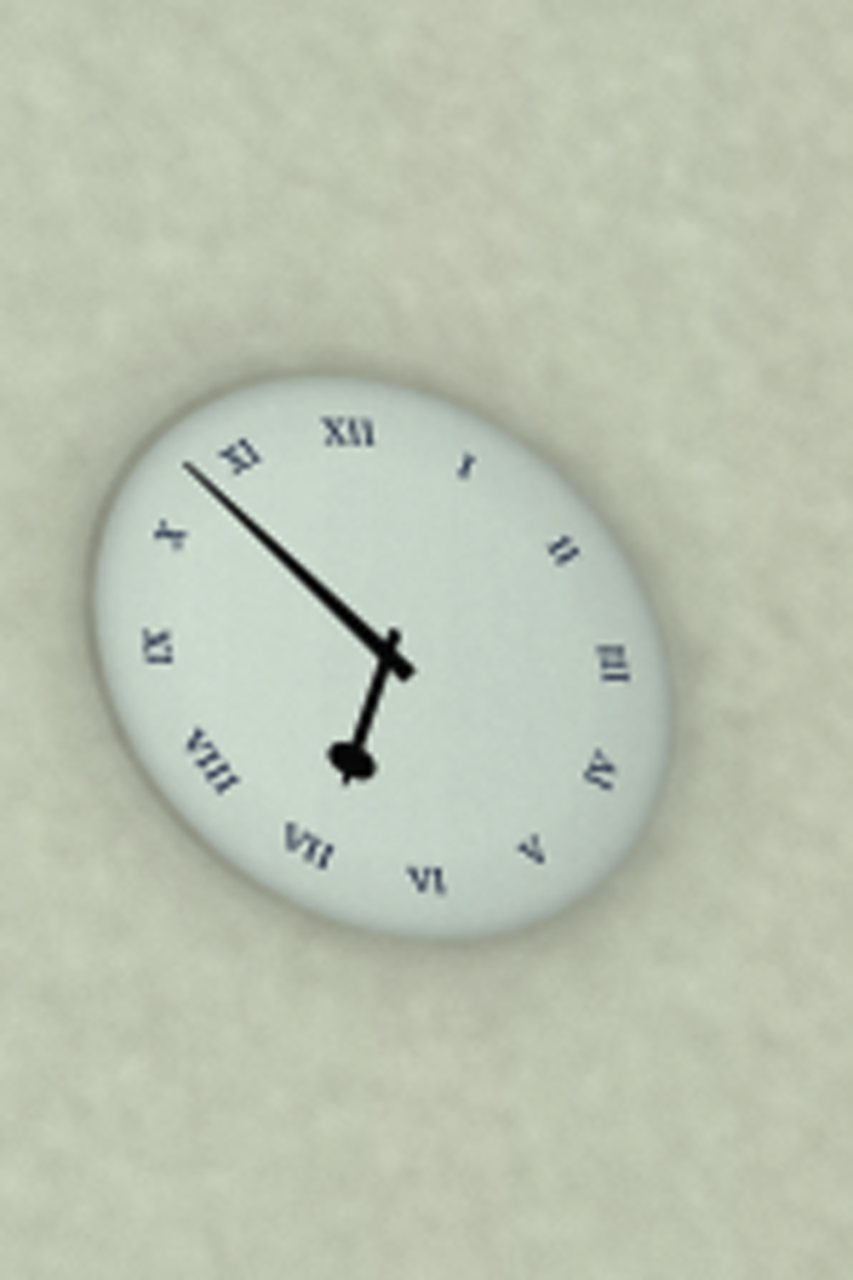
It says 6 h 53 min
